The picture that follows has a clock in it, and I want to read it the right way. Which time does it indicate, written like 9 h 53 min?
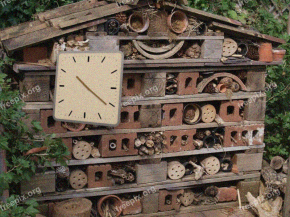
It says 10 h 21 min
